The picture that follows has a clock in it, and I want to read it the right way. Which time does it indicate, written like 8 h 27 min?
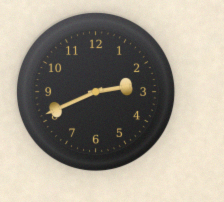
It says 2 h 41 min
